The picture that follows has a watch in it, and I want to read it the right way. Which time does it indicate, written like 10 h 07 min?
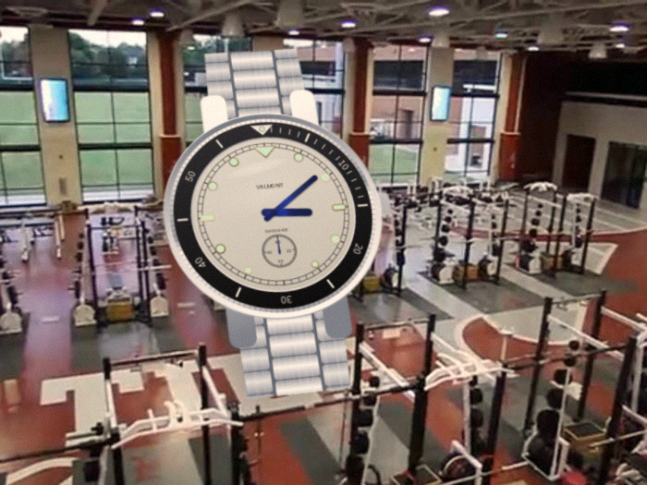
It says 3 h 09 min
